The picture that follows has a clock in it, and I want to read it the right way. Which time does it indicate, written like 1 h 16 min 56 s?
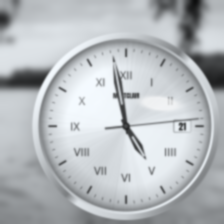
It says 4 h 58 min 14 s
